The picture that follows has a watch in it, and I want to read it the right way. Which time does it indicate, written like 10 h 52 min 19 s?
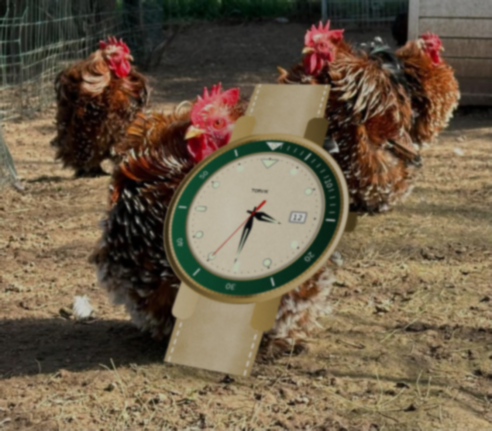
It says 3 h 30 min 35 s
